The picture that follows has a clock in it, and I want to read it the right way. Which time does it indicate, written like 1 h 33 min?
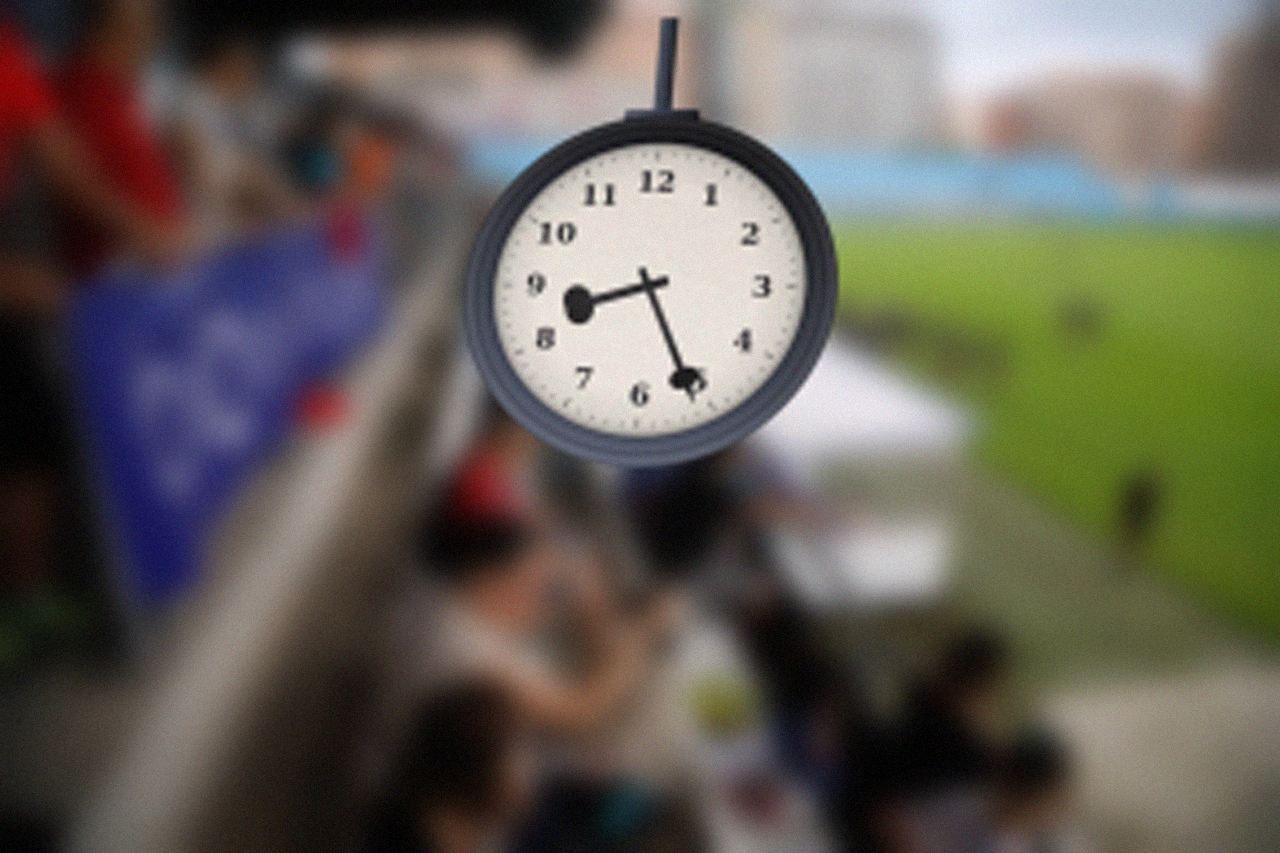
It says 8 h 26 min
